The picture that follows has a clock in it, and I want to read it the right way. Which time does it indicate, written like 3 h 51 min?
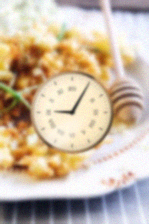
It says 9 h 05 min
